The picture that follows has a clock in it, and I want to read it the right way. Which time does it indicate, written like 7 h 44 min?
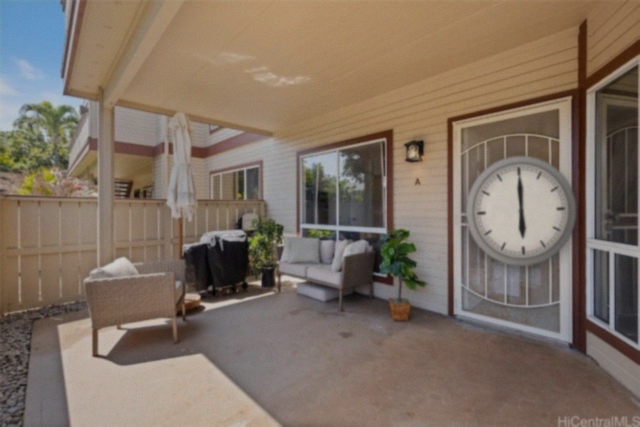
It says 6 h 00 min
